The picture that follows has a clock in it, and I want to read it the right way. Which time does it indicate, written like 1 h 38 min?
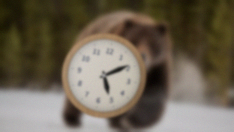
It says 5 h 09 min
